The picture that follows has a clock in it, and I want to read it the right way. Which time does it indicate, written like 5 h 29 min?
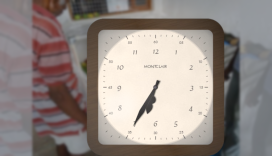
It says 6 h 35 min
